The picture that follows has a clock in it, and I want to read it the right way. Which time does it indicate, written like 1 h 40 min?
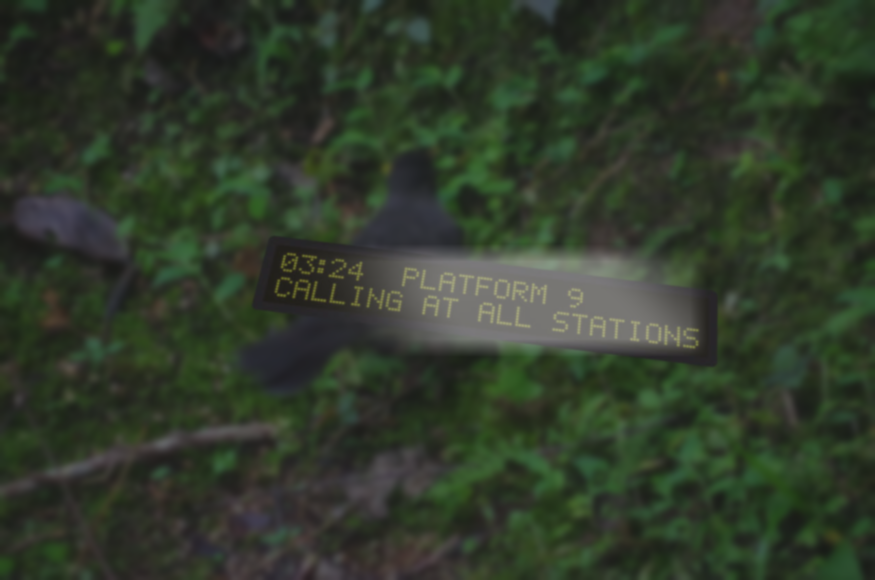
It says 3 h 24 min
